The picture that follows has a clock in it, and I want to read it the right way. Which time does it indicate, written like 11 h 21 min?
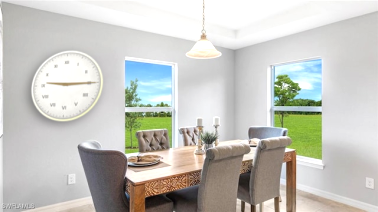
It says 9 h 15 min
